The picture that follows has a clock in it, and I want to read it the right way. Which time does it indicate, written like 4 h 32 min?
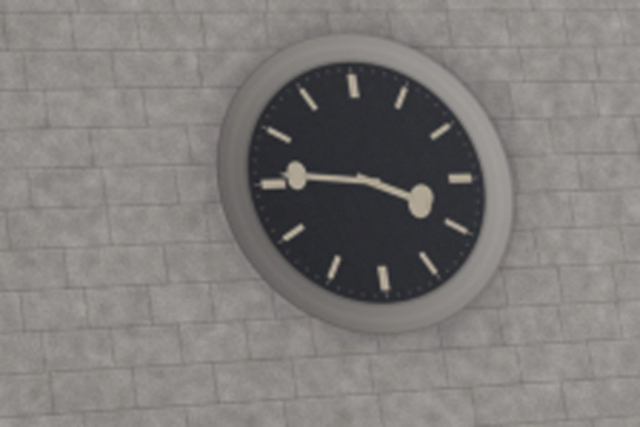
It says 3 h 46 min
